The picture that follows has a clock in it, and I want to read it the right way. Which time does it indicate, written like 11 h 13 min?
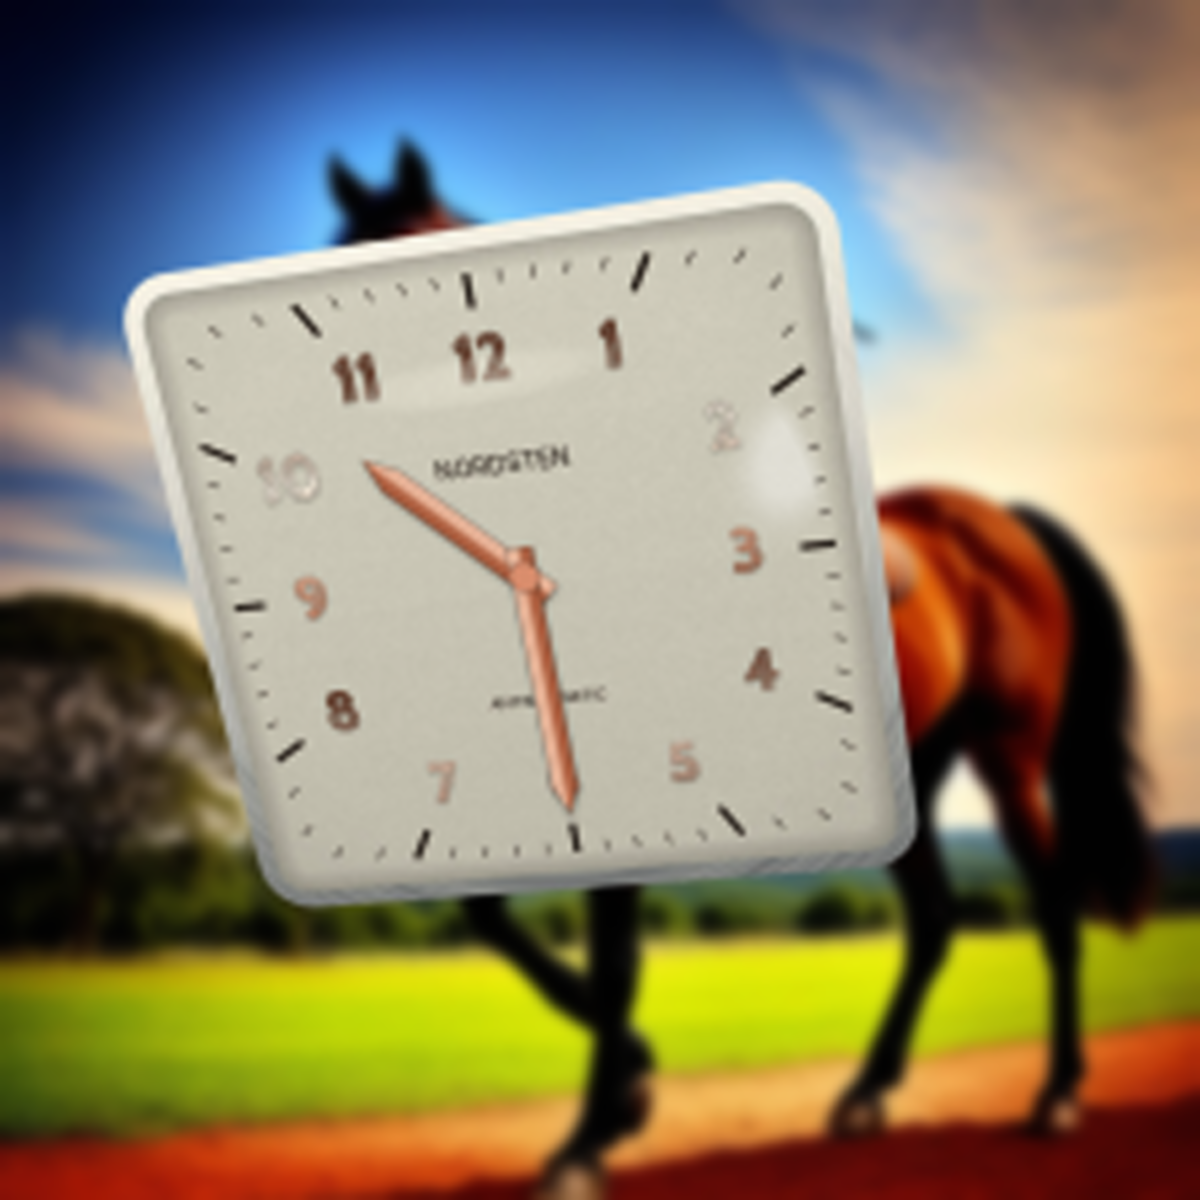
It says 10 h 30 min
